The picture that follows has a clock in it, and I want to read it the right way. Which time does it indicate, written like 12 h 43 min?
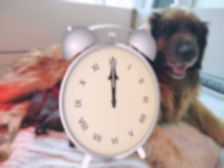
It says 12 h 00 min
